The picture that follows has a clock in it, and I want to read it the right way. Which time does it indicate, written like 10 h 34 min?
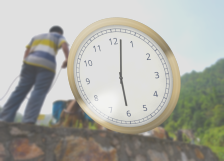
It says 6 h 02 min
